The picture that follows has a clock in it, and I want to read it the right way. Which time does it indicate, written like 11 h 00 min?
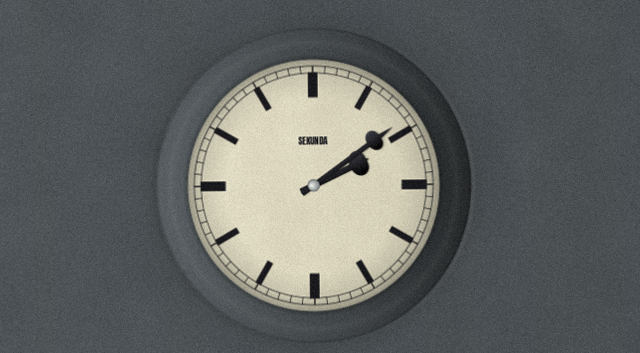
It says 2 h 09 min
